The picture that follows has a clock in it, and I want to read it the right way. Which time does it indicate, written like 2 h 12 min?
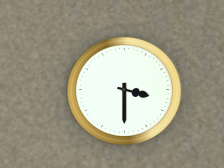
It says 3 h 30 min
